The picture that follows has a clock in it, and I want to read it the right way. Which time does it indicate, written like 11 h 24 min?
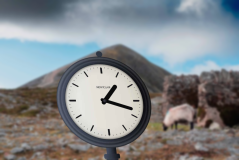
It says 1 h 18 min
